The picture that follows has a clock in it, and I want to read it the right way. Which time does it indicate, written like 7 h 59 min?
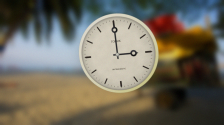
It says 3 h 00 min
